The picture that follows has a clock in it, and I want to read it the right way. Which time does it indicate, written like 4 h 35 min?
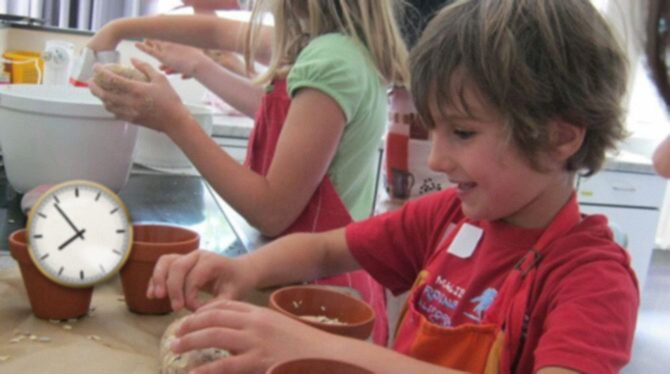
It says 7 h 54 min
